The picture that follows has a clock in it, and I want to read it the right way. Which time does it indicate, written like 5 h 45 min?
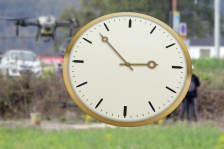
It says 2 h 53 min
